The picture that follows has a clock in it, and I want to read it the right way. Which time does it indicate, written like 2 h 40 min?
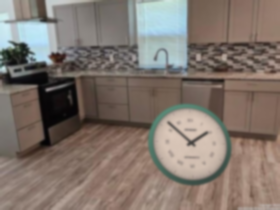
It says 1 h 52 min
